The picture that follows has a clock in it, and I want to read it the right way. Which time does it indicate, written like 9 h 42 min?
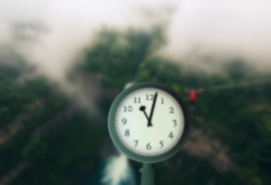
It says 11 h 02 min
